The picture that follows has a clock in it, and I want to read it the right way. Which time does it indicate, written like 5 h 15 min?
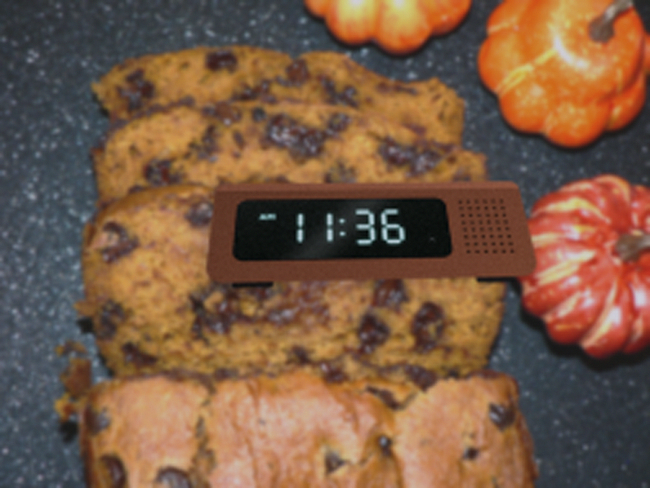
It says 11 h 36 min
